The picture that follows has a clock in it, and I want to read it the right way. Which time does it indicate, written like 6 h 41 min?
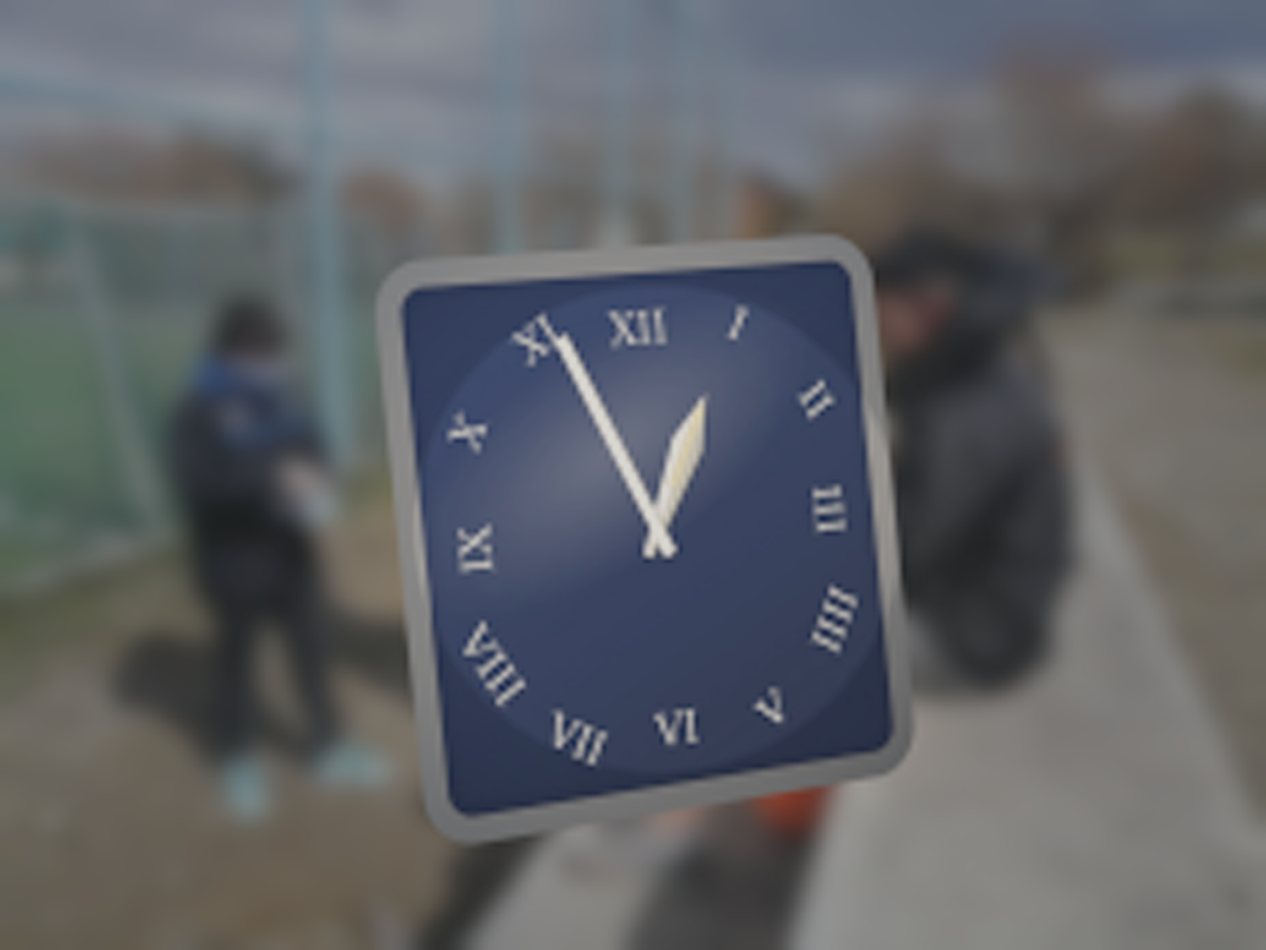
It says 12 h 56 min
